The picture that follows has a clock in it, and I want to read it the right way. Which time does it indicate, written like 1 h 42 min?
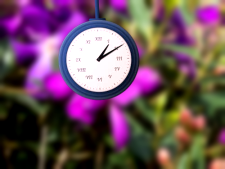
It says 1 h 10 min
